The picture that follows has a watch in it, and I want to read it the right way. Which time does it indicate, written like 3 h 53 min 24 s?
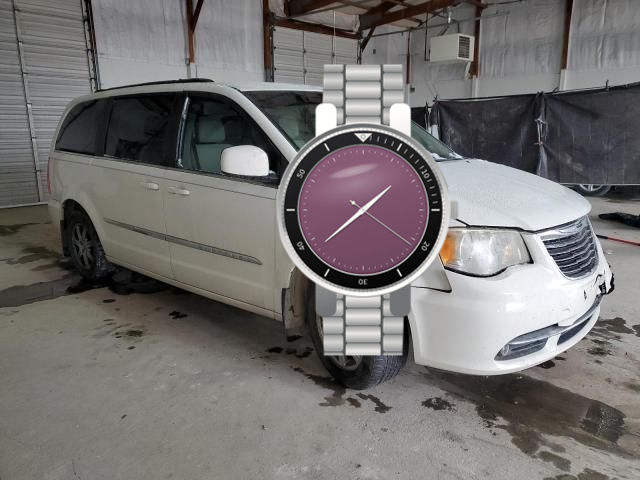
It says 1 h 38 min 21 s
